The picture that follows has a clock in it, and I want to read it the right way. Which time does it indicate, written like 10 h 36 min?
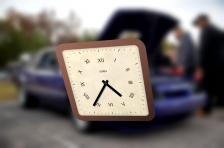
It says 4 h 36 min
